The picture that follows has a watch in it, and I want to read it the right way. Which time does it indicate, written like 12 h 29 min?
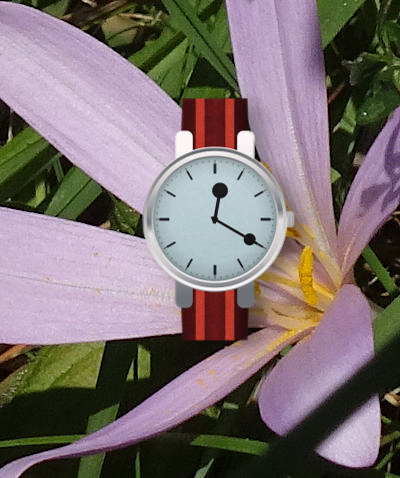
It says 12 h 20 min
